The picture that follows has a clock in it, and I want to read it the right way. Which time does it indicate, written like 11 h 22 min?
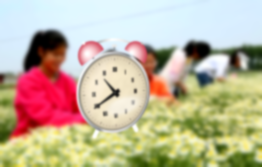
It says 10 h 40 min
